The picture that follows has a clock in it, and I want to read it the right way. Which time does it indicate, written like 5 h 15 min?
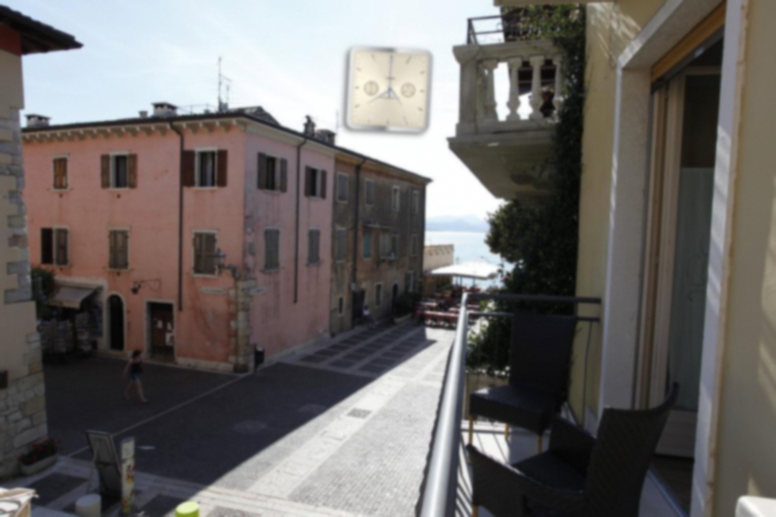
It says 4 h 39 min
